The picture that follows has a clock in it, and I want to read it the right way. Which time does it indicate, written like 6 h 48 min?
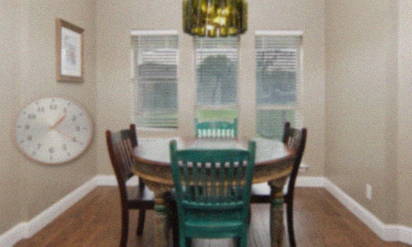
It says 1 h 20 min
